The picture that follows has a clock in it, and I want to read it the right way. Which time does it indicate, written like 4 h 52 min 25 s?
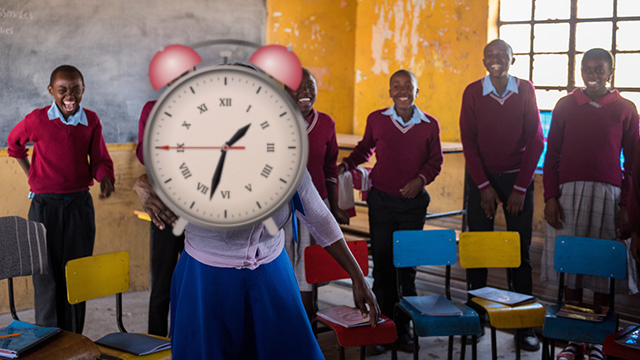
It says 1 h 32 min 45 s
